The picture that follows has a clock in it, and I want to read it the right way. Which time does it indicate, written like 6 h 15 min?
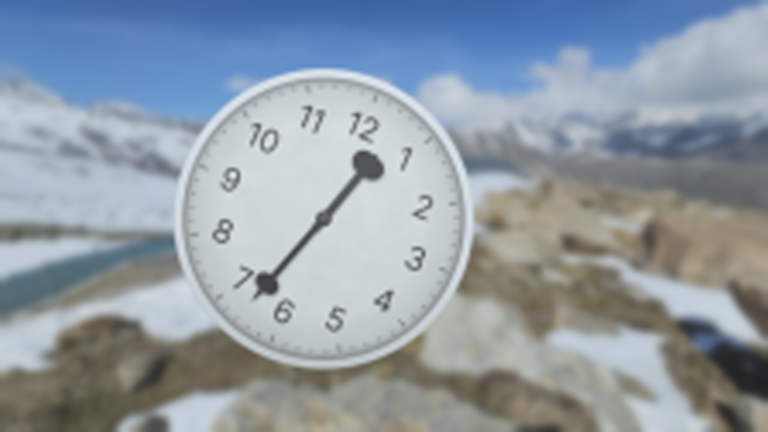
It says 12 h 33 min
